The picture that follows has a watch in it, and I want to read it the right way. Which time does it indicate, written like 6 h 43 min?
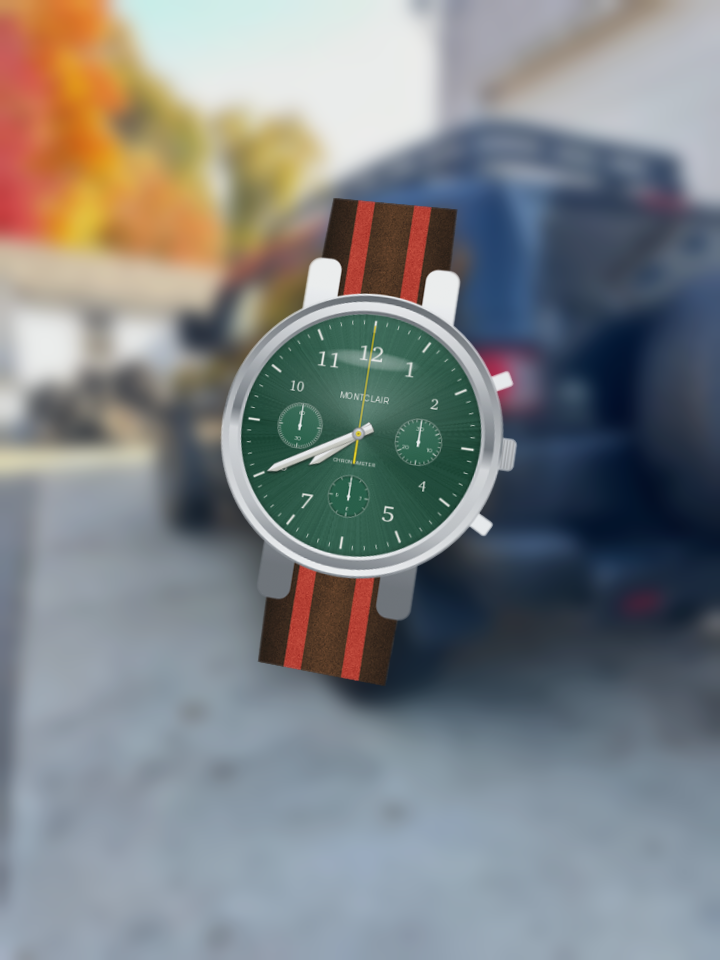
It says 7 h 40 min
